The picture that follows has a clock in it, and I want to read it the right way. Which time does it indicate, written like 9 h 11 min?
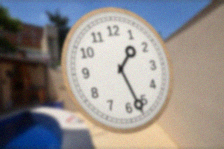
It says 1 h 27 min
